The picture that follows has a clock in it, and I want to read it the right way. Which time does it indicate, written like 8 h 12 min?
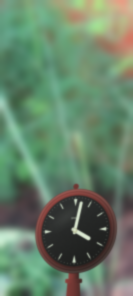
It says 4 h 02 min
